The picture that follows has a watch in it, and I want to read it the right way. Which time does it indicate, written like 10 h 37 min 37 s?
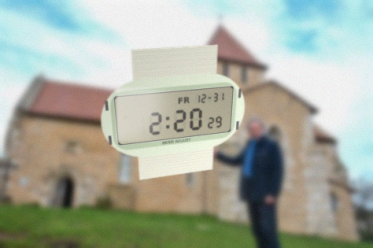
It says 2 h 20 min 29 s
